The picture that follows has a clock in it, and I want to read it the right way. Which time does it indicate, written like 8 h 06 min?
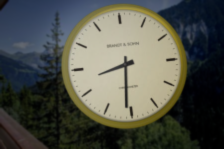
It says 8 h 31 min
